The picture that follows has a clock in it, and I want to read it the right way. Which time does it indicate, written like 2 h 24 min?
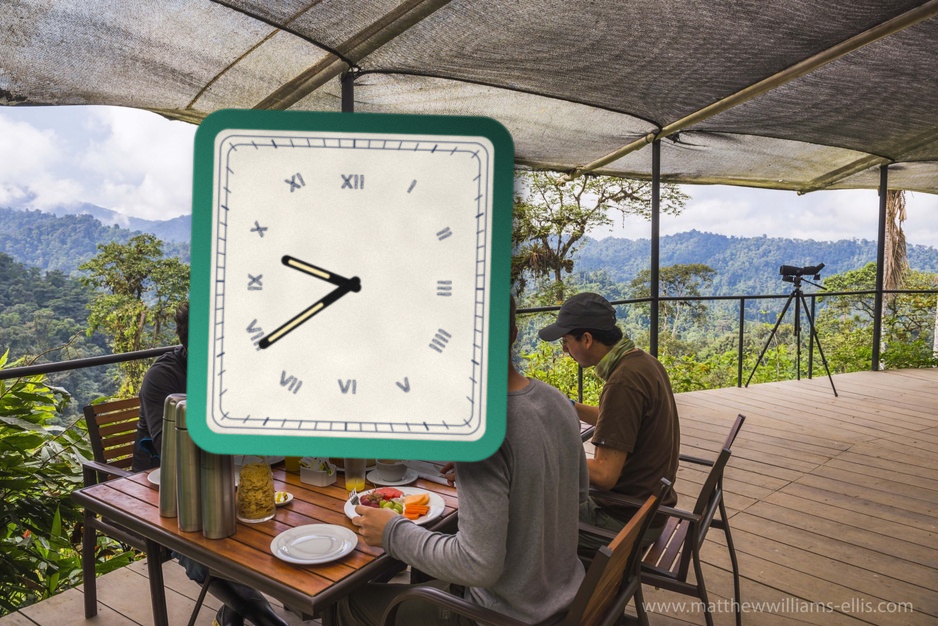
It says 9 h 39 min
